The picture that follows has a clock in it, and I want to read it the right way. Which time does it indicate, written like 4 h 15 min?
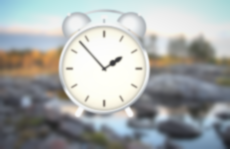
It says 1 h 53 min
